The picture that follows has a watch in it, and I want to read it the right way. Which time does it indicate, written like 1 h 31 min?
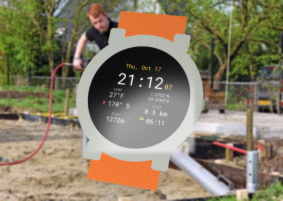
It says 21 h 12 min
